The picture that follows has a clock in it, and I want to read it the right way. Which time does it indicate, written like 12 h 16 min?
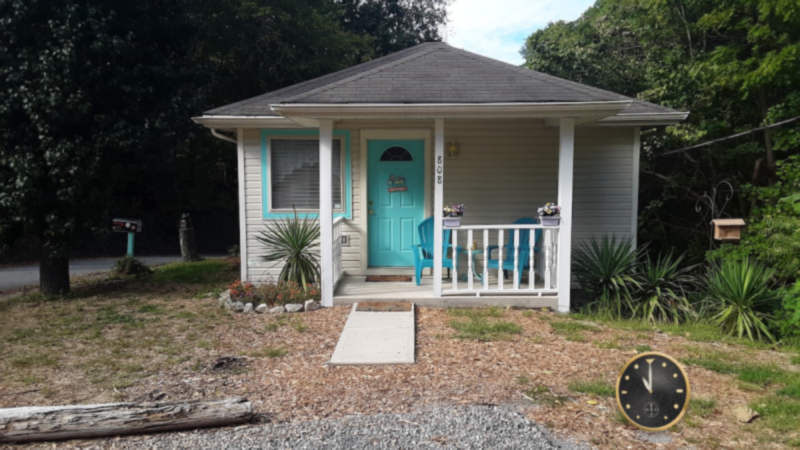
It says 11 h 00 min
